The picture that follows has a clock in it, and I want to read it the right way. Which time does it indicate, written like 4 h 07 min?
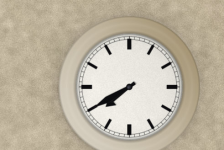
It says 7 h 40 min
